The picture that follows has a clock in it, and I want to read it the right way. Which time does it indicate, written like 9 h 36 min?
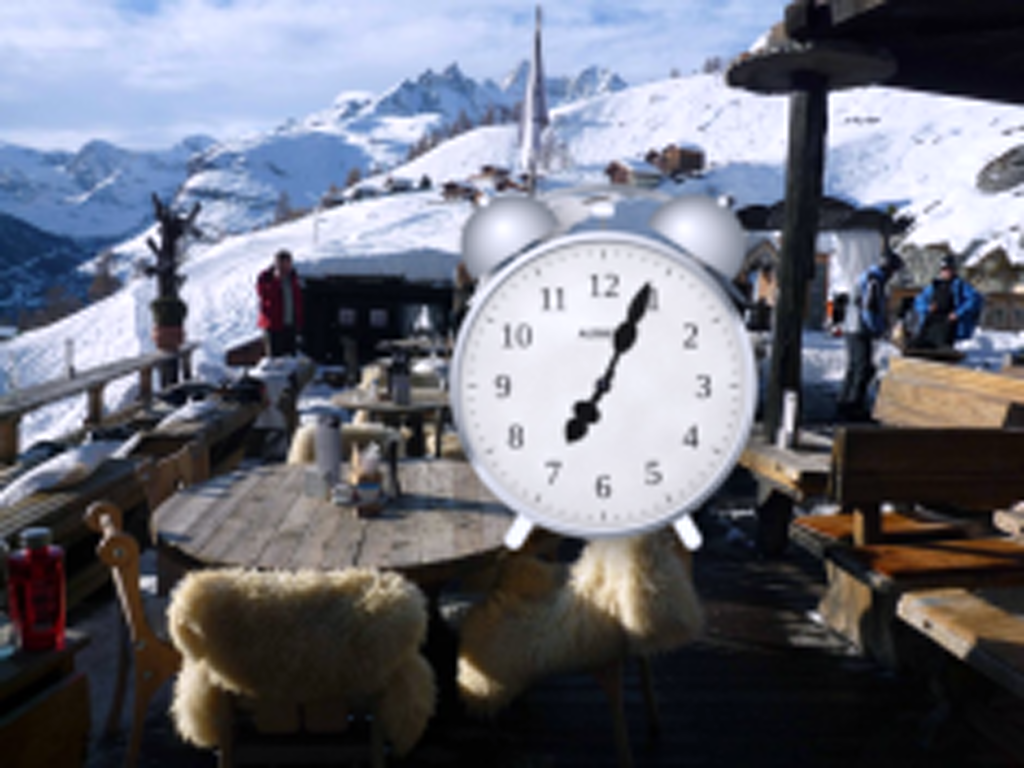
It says 7 h 04 min
